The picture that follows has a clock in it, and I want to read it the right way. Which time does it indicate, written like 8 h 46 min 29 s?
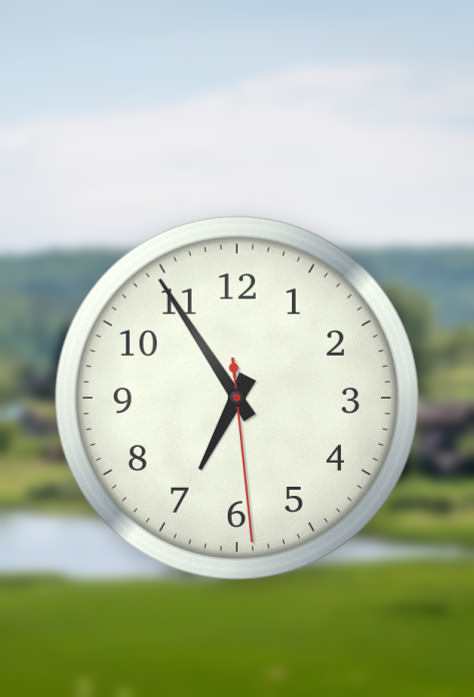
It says 6 h 54 min 29 s
